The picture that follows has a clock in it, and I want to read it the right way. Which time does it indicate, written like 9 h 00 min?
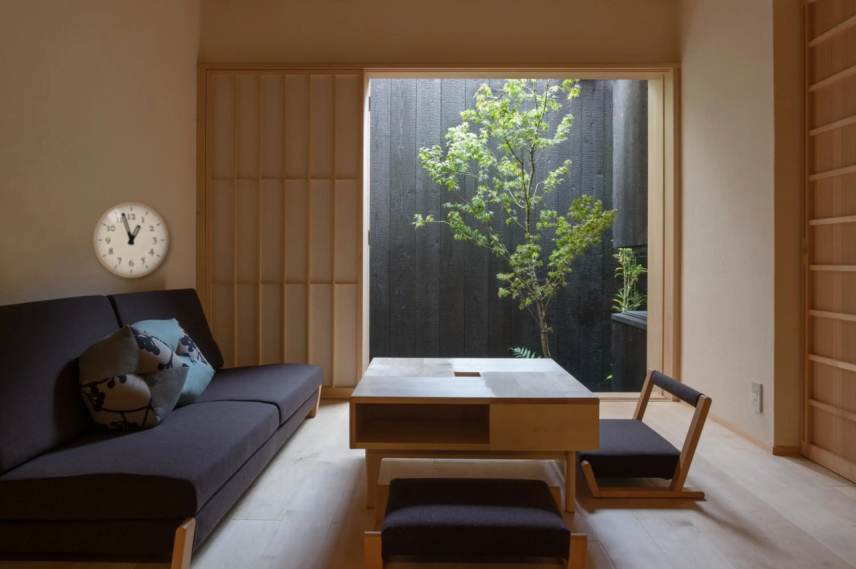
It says 12 h 57 min
